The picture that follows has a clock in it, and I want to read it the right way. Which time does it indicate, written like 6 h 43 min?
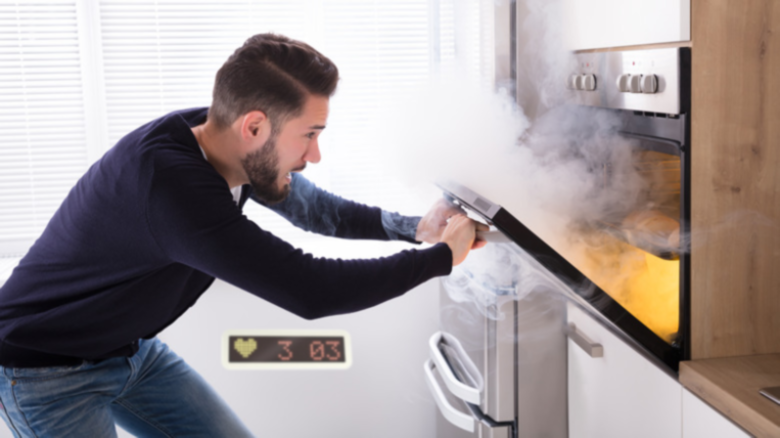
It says 3 h 03 min
